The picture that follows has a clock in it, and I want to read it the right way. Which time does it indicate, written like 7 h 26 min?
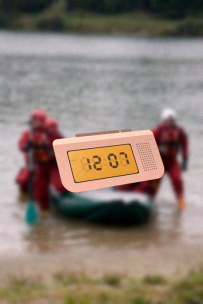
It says 12 h 07 min
